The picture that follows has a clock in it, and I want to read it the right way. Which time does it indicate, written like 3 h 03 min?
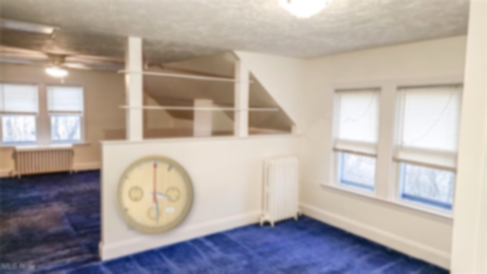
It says 3 h 29 min
